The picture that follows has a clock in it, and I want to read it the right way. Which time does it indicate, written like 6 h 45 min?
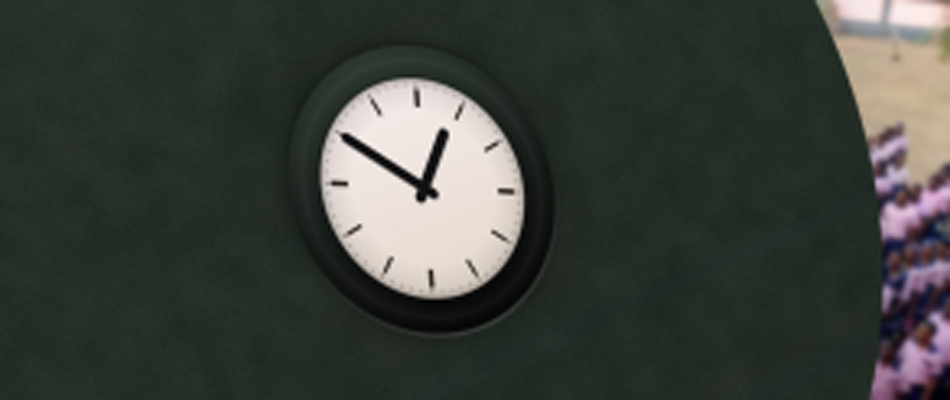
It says 12 h 50 min
